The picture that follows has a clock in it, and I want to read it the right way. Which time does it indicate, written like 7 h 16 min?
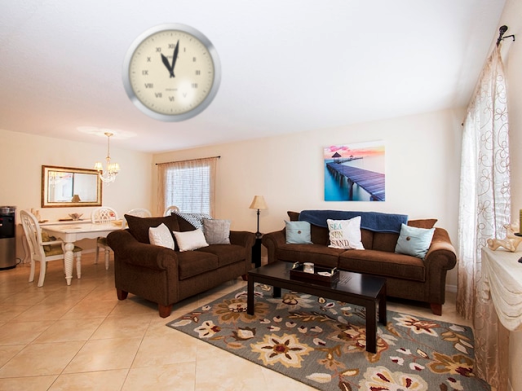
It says 11 h 02 min
